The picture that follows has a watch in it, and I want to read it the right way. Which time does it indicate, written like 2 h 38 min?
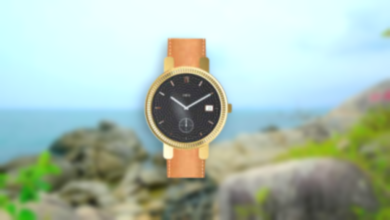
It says 10 h 10 min
